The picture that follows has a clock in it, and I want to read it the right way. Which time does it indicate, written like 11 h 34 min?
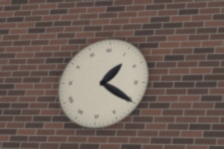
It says 1 h 20 min
